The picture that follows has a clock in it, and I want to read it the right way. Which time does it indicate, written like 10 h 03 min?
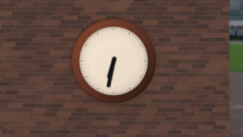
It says 6 h 32 min
